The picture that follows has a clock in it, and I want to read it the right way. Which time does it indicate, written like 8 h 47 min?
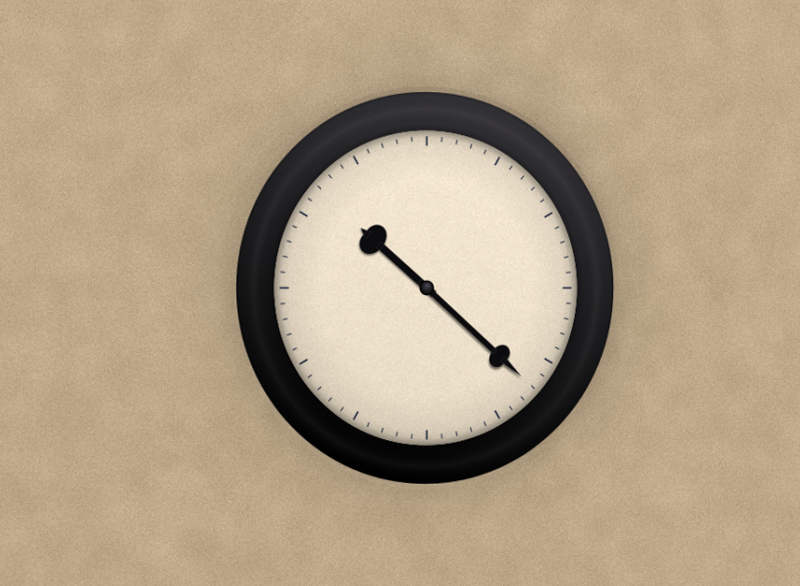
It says 10 h 22 min
